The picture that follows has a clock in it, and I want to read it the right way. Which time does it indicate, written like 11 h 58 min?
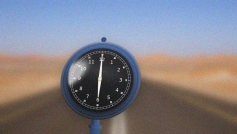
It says 6 h 00 min
